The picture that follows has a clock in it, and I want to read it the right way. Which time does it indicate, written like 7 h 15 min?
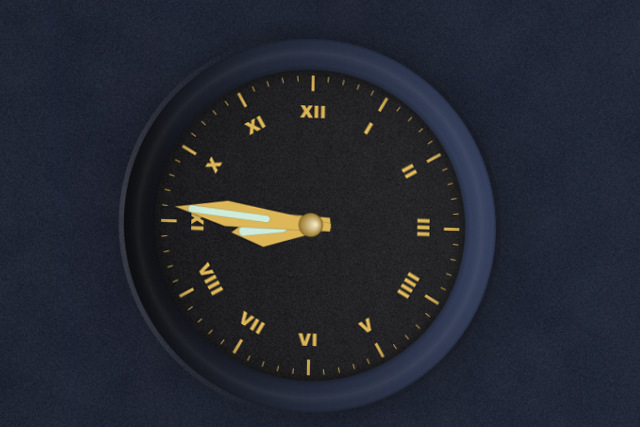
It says 8 h 46 min
